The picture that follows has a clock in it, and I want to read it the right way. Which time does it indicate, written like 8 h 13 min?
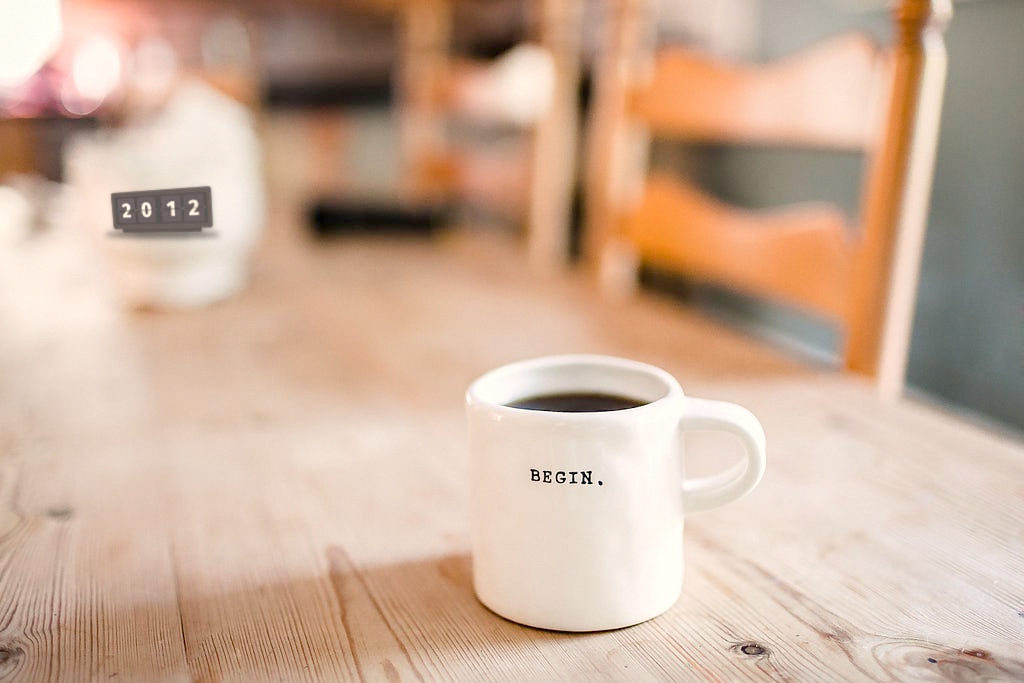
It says 20 h 12 min
